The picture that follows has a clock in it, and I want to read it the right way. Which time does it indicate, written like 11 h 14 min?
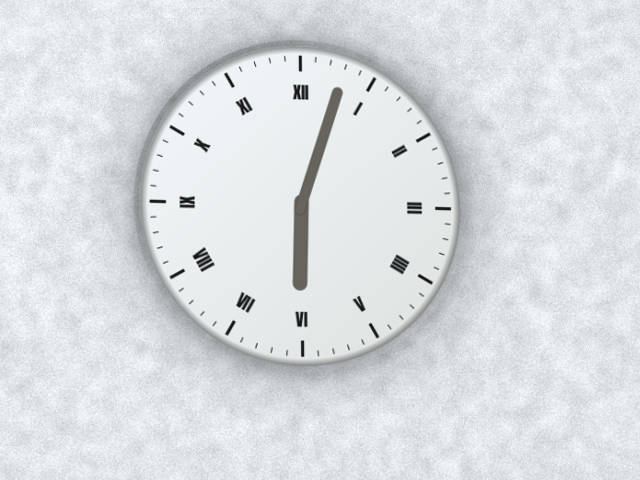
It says 6 h 03 min
